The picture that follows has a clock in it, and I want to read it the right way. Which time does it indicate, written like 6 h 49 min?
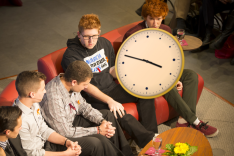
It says 3 h 48 min
